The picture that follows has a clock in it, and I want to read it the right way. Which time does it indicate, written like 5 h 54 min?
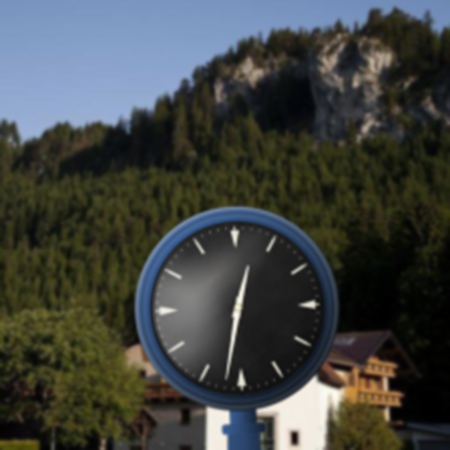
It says 12 h 32 min
